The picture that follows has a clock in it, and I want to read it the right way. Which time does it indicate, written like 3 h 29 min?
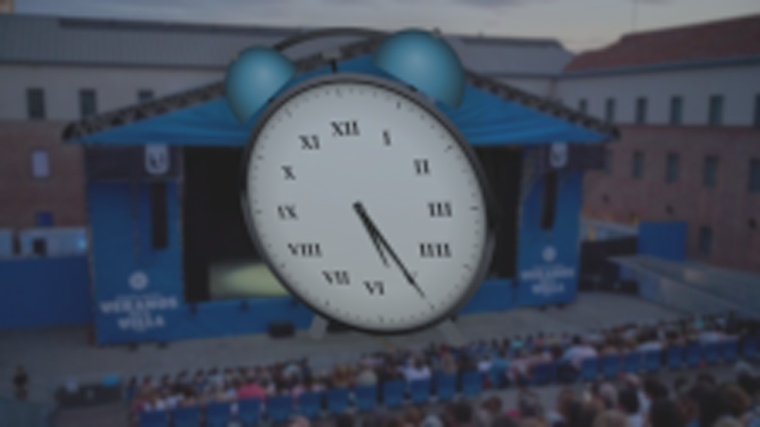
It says 5 h 25 min
